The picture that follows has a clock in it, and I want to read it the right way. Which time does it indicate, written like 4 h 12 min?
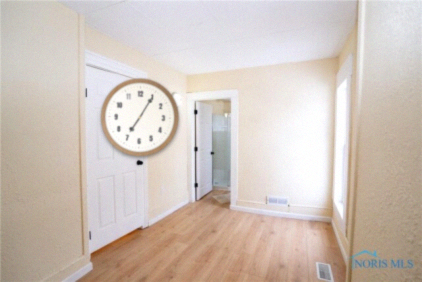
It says 7 h 05 min
